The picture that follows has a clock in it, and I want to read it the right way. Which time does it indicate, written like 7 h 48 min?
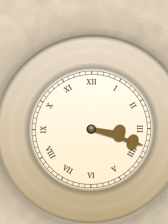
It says 3 h 18 min
